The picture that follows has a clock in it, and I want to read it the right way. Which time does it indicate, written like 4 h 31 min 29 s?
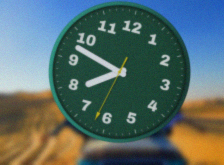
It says 7 h 47 min 32 s
